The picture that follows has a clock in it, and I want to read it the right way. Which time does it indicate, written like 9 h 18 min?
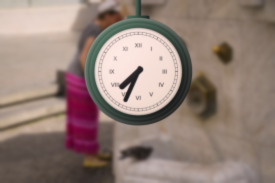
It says 7 h 34 min
